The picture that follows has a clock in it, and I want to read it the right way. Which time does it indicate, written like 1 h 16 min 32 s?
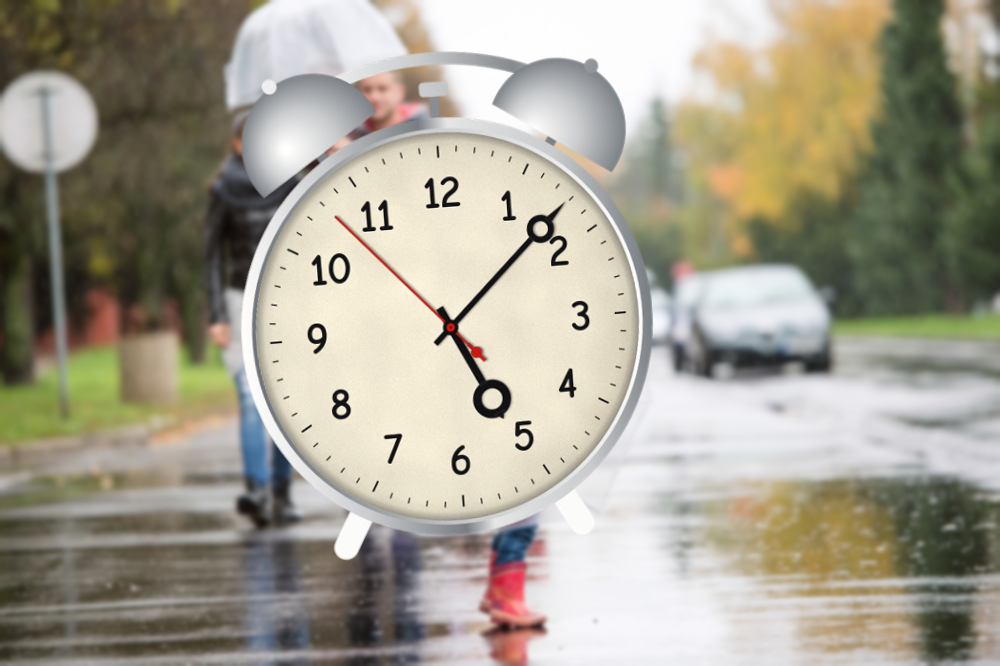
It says 5 h 07 min 53 s
